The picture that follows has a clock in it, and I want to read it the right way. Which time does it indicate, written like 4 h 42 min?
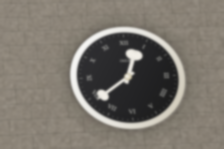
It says 12 h 39 min
